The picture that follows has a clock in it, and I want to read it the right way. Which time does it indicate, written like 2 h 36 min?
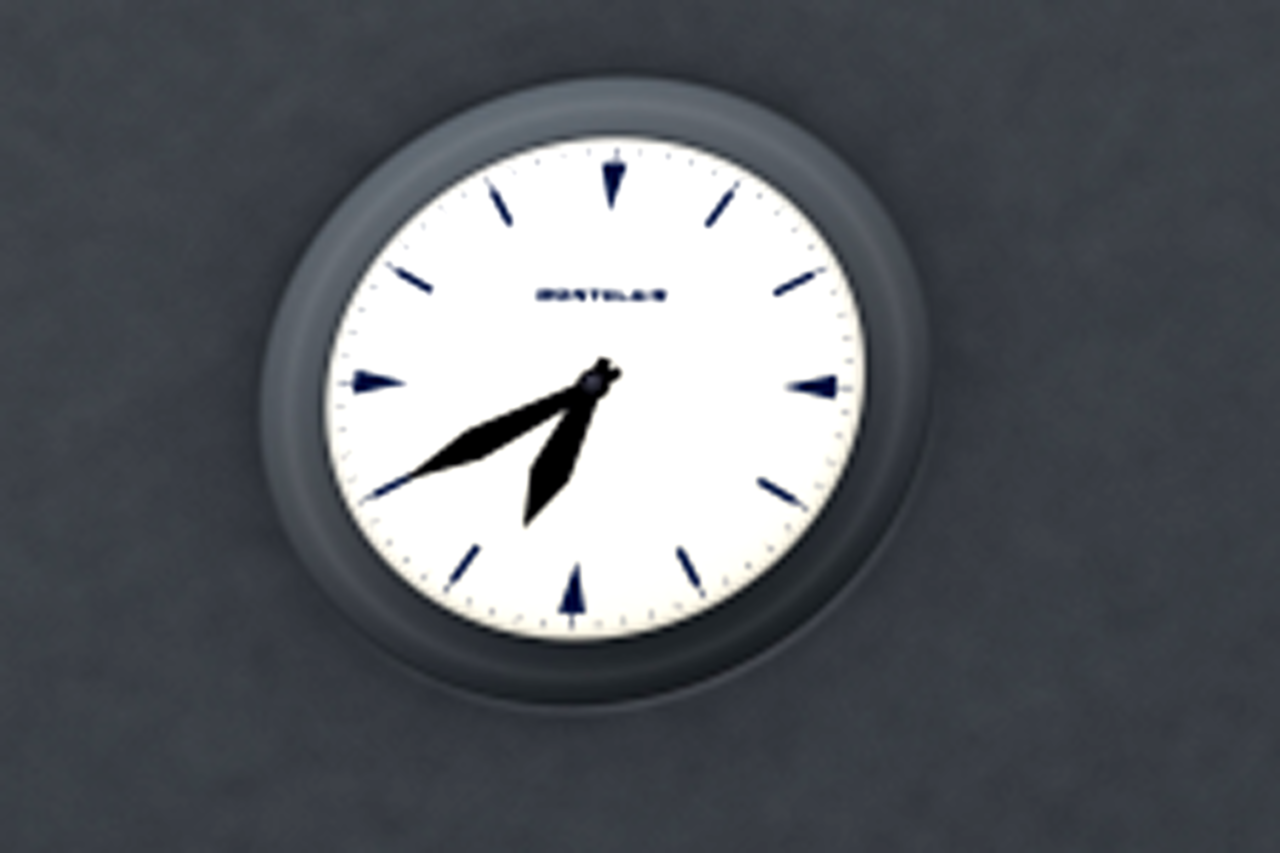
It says 6 h 40 min
